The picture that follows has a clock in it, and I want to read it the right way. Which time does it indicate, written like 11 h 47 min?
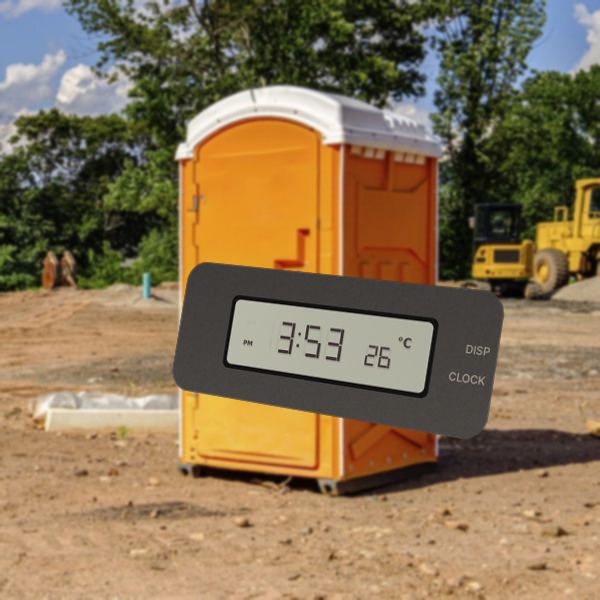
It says 3 h 53 min
